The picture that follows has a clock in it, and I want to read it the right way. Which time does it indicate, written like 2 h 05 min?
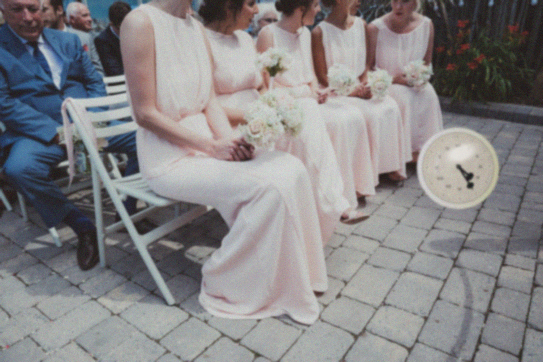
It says 4 h 25 min
